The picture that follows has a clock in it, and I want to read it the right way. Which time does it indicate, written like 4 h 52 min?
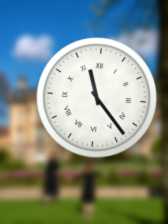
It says 11 h 23 min
